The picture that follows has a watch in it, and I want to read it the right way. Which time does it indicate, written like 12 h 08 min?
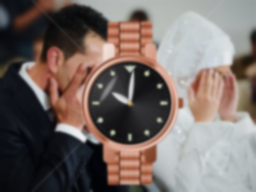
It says 10 h 01 min
